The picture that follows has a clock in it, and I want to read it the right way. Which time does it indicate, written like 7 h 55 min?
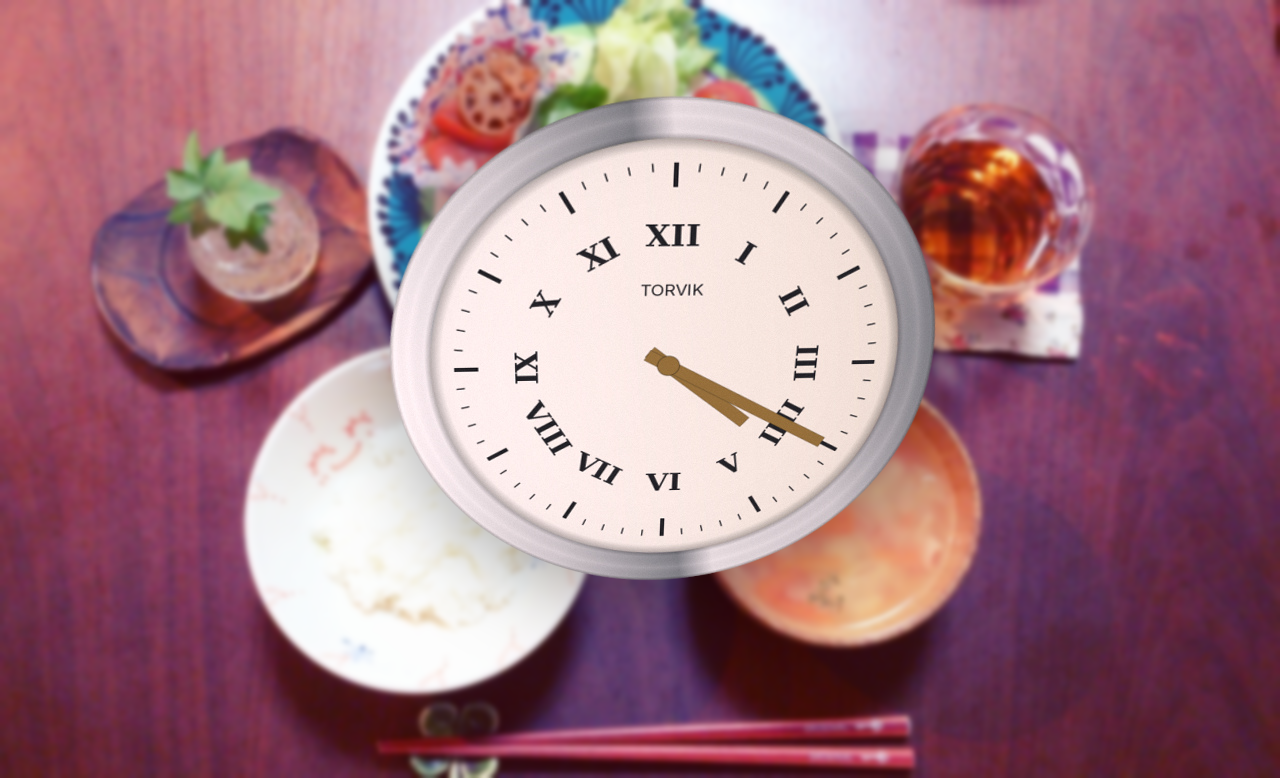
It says 4 h 20 min
